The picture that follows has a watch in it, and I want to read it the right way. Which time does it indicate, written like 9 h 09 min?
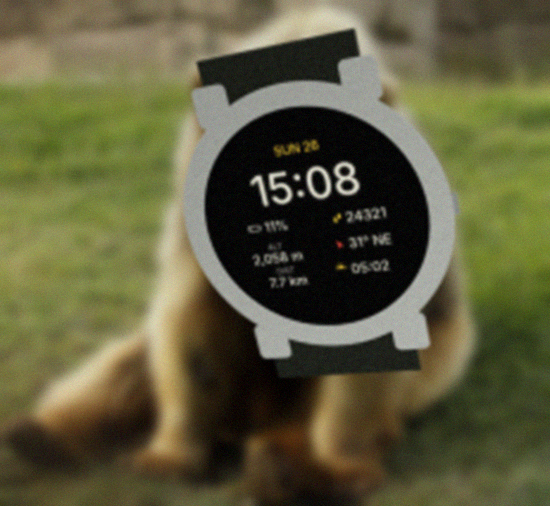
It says 15 h 08 min
